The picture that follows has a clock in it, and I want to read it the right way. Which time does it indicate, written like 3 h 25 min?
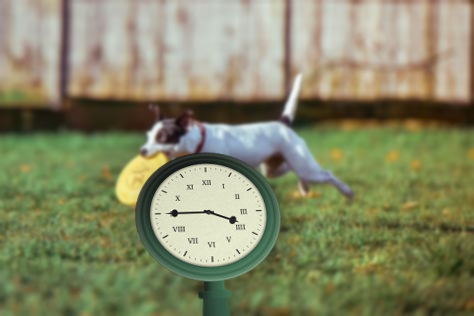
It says 3 h 45 min
